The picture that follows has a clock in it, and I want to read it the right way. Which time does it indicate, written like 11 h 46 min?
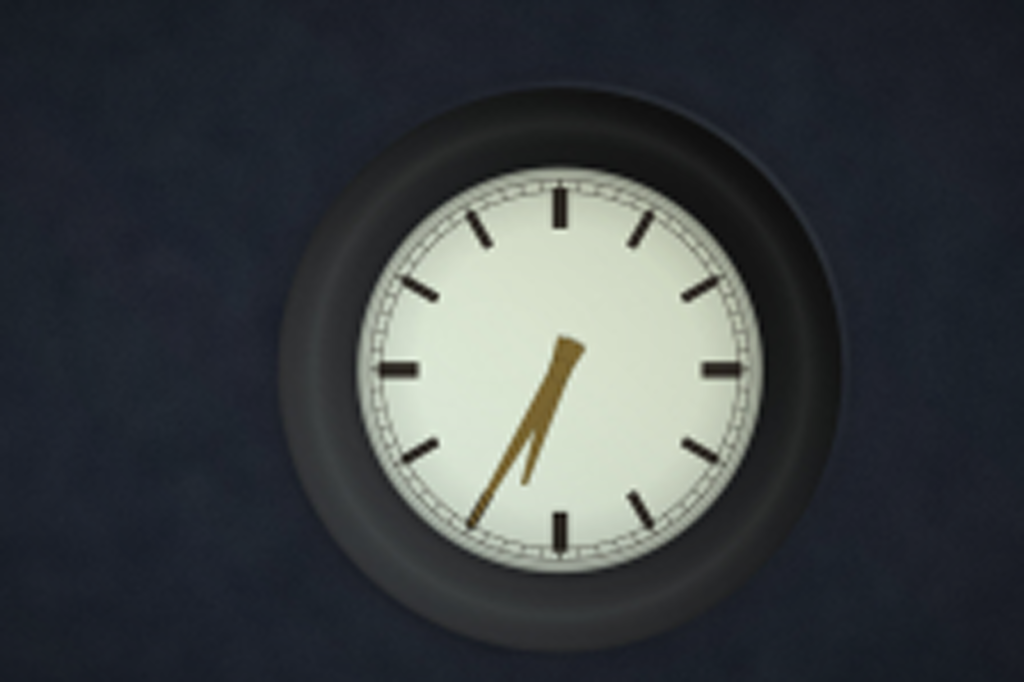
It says 6 h 35 min
